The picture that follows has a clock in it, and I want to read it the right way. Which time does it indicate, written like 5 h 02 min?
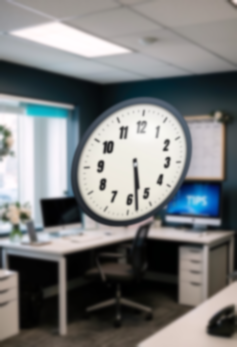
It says 5 h 28 min
